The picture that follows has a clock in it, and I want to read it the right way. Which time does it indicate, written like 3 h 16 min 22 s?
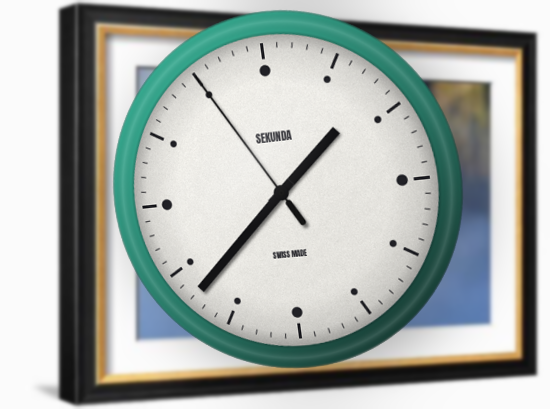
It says 1 h 37 min 55 s
